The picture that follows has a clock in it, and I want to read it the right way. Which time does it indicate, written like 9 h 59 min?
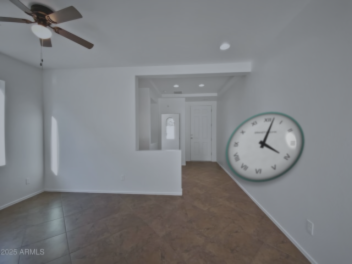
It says 4 h 02 min
